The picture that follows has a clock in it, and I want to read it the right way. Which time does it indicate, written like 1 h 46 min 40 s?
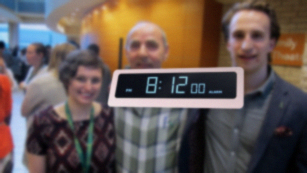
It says 8 h 12 min 00 s
